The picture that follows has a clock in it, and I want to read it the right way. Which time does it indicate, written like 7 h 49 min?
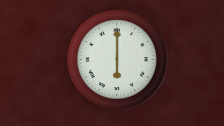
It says 6 h 00 min
